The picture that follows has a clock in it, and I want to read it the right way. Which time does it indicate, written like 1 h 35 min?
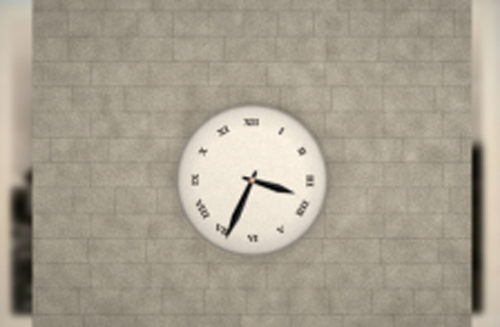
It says 3 h 34 min
